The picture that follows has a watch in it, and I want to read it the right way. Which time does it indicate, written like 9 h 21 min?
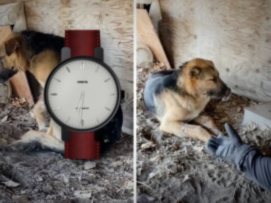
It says 6 h 31 min
